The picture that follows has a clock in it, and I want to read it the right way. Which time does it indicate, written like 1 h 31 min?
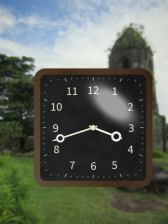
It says 3 h 42 min
